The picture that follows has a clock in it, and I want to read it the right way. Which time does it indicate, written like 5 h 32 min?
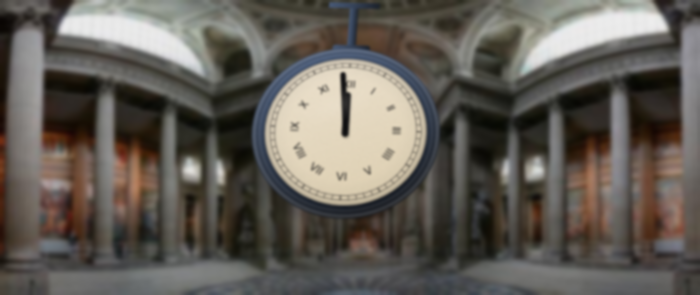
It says 11 h 59 min
